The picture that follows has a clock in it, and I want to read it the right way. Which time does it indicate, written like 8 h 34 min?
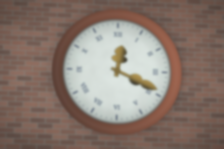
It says 12 h 19 min
